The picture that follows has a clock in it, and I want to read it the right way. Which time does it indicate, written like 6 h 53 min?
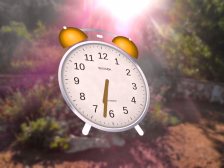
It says 6 h 32 min
